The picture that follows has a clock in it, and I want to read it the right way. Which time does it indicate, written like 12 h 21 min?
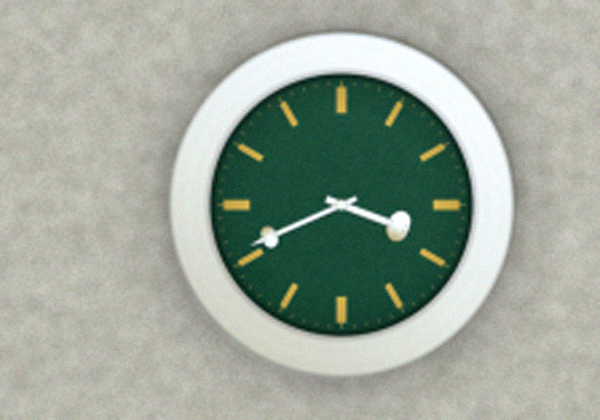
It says 3 h 41 min
